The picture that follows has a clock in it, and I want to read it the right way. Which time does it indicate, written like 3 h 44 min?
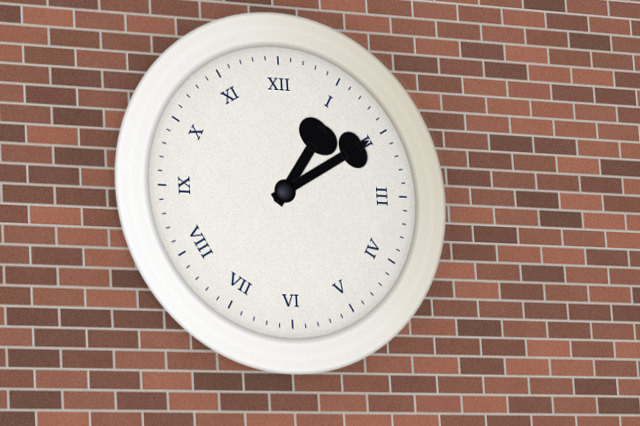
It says 1 h 10 min
